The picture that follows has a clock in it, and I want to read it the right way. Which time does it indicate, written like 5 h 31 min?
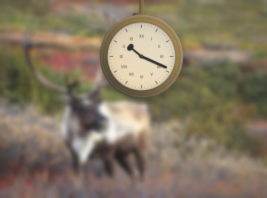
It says 10 h 19 min
